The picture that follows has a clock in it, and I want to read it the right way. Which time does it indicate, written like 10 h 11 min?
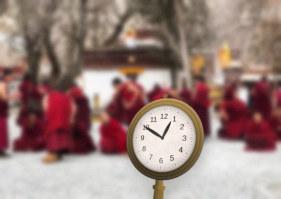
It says 12 h 50 min
